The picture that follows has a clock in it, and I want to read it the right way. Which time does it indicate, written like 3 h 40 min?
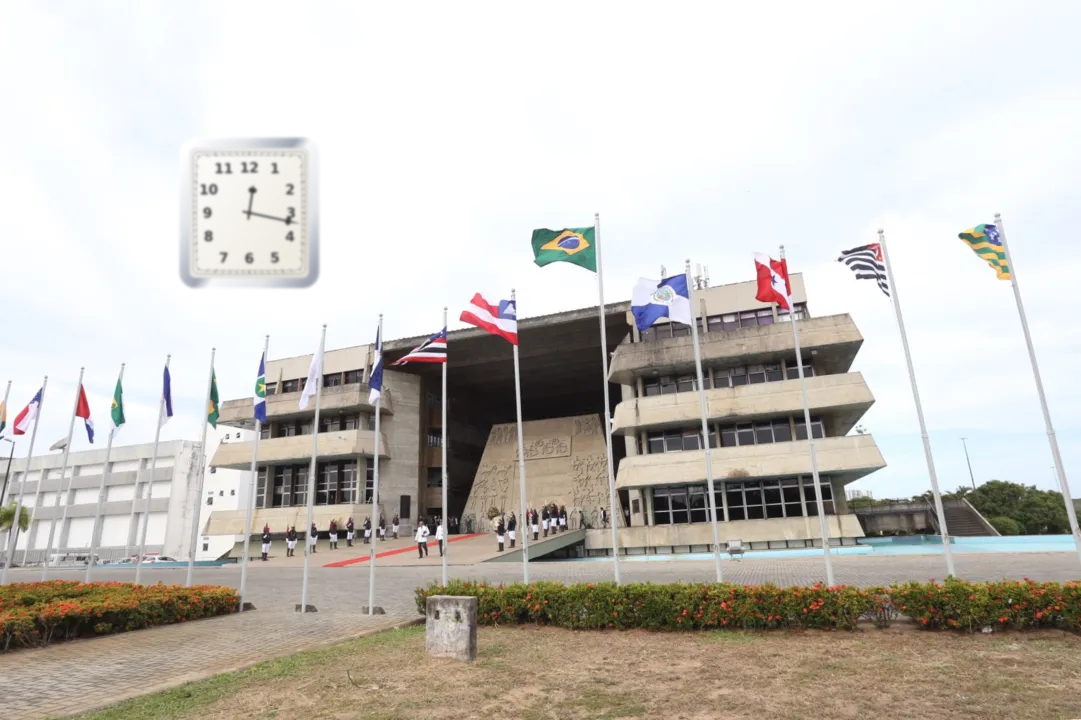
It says 12 h 17 min
